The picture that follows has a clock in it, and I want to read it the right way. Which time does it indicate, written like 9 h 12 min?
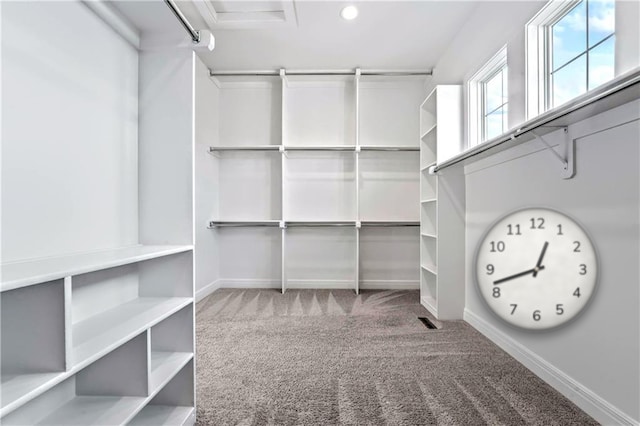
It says 12 h 42 min
